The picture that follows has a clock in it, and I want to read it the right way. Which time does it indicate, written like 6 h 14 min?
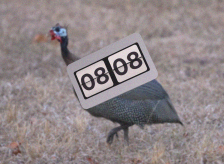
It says 8 h 08 min
